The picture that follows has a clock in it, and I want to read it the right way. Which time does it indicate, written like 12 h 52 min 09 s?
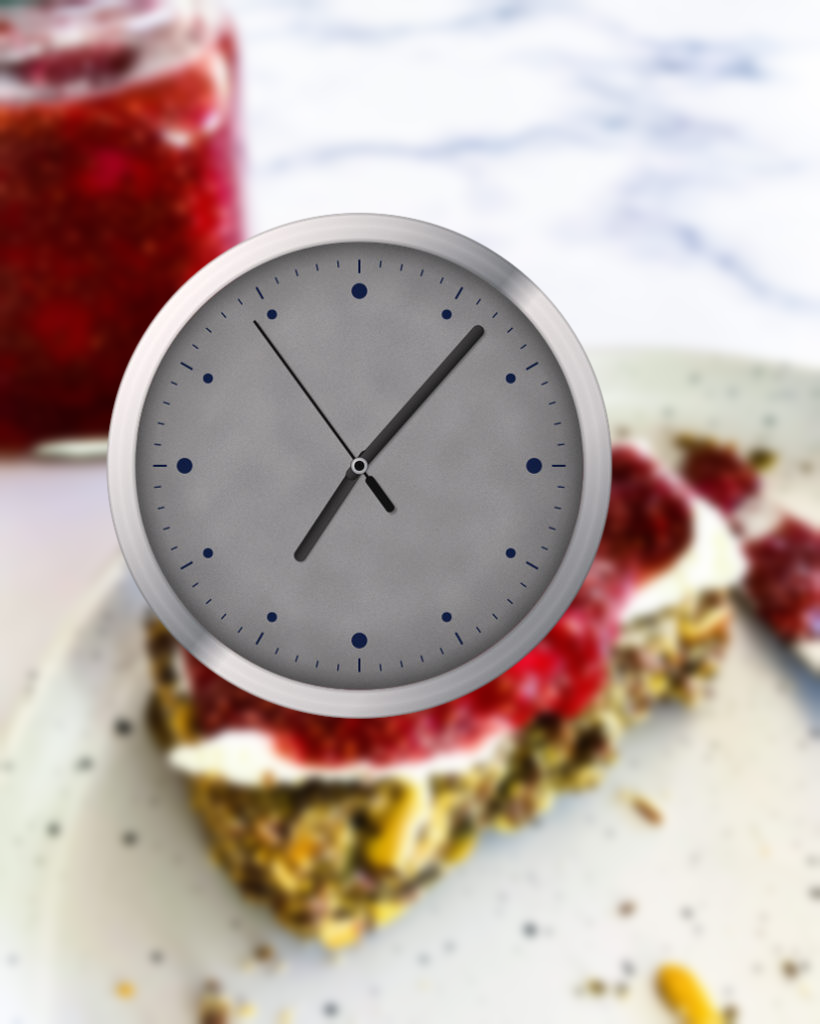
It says 7 h 06 min 54 s
